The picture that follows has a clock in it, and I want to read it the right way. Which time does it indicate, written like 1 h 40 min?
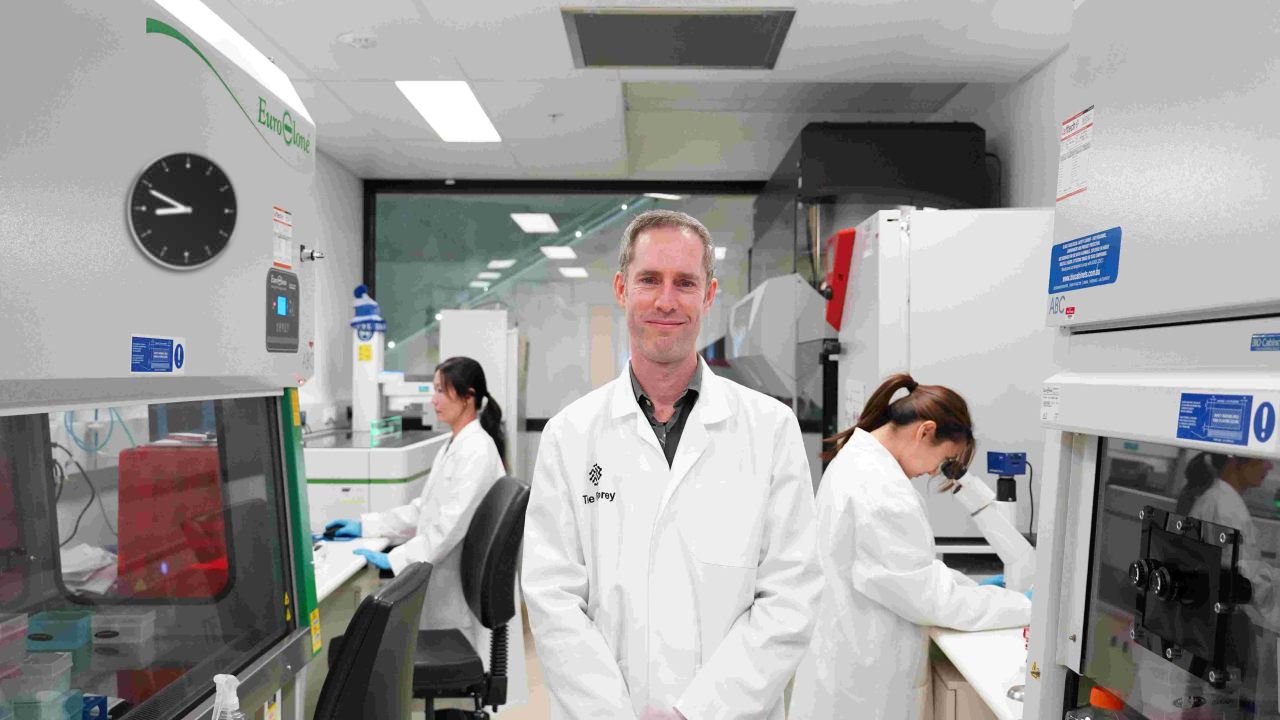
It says 8 h 49 min
